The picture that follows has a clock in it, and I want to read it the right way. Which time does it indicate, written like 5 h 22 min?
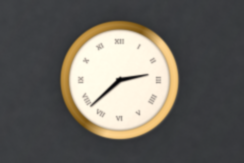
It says 2 h 38 min
